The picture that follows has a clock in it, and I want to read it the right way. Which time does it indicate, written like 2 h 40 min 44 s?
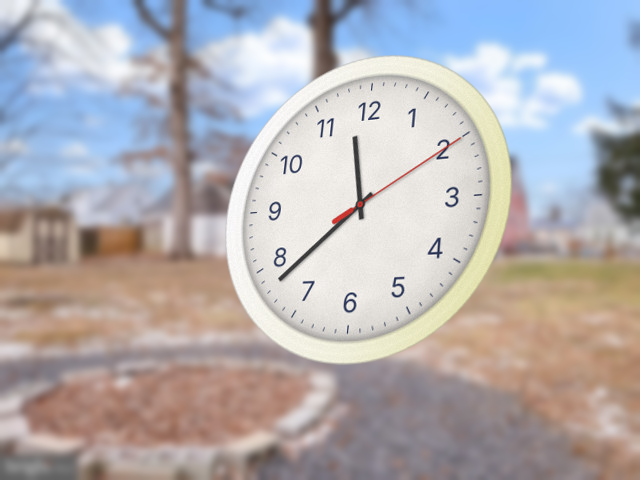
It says 11 h 38 min 10 s
